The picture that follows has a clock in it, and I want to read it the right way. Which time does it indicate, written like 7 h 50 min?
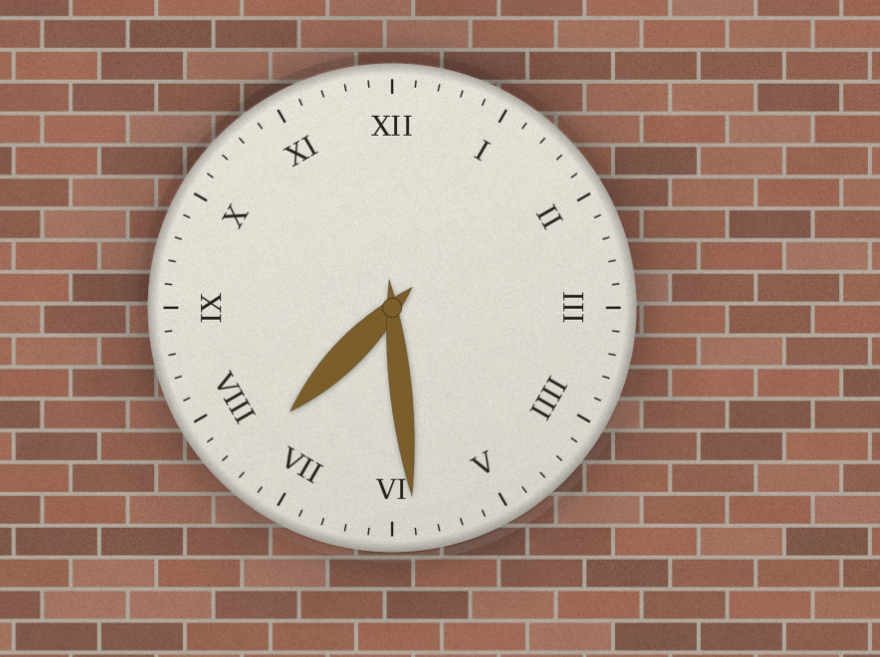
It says 7 h 29 min
